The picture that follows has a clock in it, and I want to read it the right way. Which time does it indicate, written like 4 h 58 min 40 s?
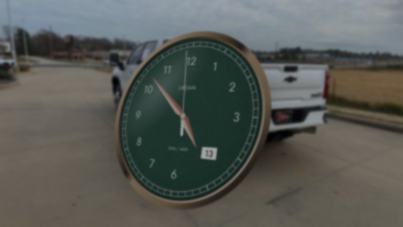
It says 4 h 51 min 59 s
